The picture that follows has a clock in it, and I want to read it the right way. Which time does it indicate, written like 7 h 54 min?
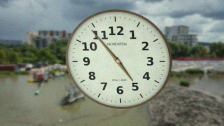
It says 4 h 54 min
